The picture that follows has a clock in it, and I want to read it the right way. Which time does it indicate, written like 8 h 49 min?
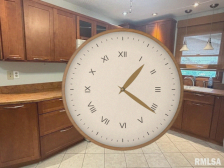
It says 1 h 21 min
